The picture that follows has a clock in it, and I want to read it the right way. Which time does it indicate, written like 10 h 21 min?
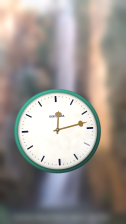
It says 12 h 13 min
